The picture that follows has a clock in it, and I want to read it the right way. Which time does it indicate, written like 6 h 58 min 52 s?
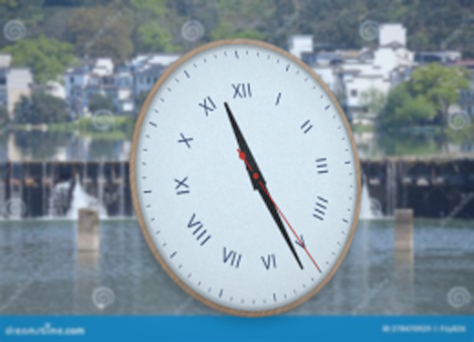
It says 11 h 26 min 25 s
